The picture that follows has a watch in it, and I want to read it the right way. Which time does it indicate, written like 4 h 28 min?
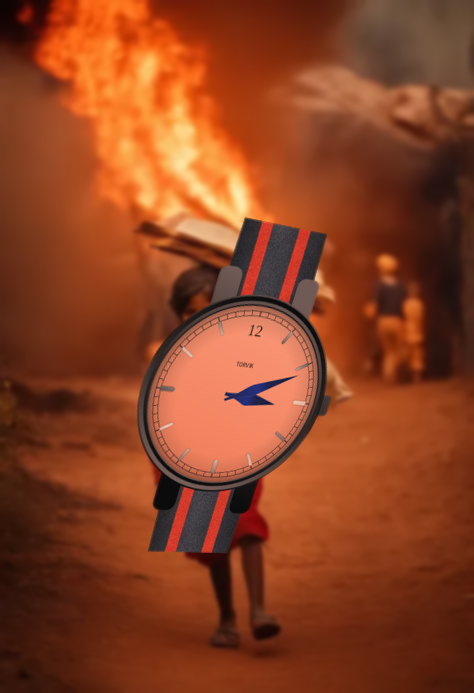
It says 3 h 11 min
